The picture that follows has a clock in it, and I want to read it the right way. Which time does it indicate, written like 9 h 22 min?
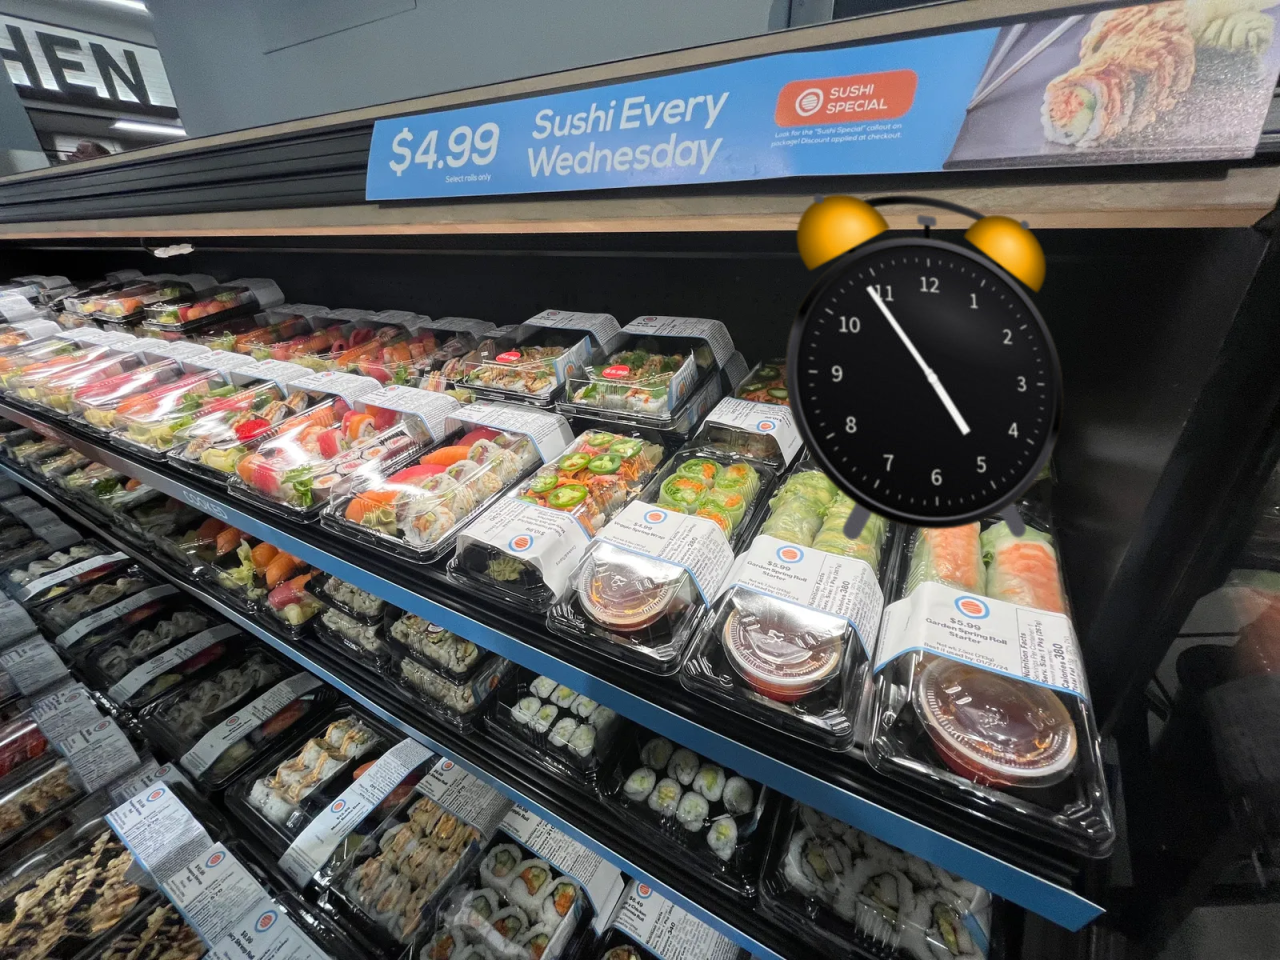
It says 4 h 54 min
